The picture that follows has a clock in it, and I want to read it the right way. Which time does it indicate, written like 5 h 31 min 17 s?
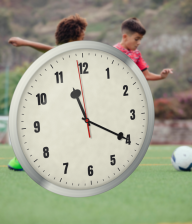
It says 11 h 19 min 59 s
